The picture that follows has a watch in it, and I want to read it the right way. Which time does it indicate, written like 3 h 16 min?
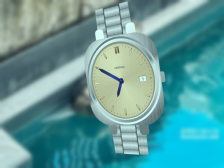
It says 6 h 50 min
